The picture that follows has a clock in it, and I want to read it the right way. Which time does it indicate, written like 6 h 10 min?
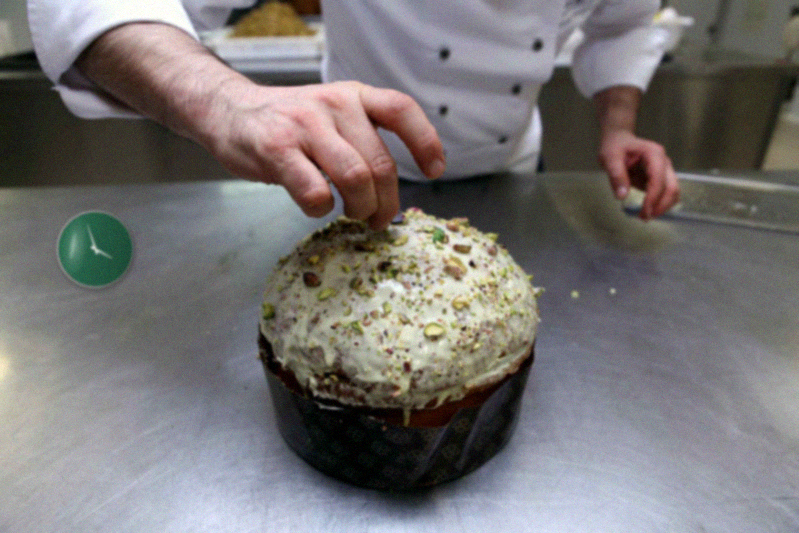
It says 3 h 57 min
